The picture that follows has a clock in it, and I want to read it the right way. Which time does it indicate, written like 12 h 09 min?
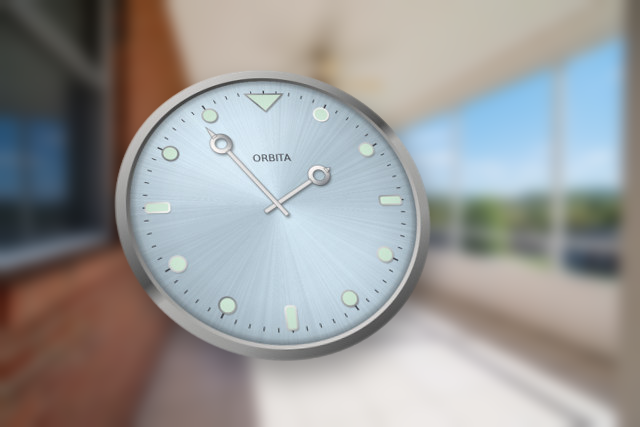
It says 1 h 54 min
